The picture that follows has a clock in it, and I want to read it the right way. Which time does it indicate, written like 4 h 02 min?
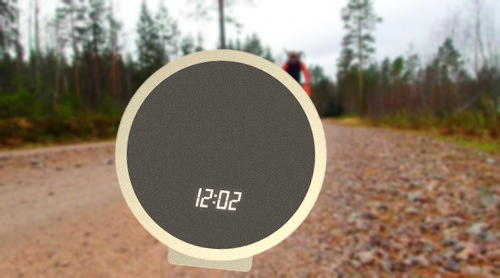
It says 12 h 02 min
